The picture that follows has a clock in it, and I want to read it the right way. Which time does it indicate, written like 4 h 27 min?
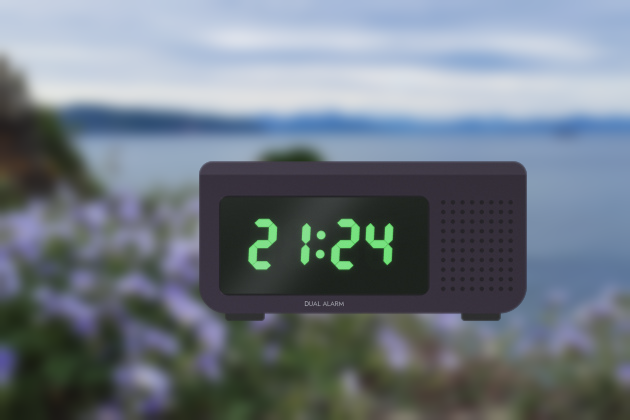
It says 21 h 24 min
